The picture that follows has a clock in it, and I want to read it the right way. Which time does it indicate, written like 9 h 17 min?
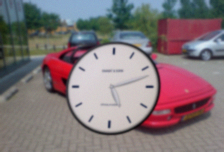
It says 5 h 12 min
